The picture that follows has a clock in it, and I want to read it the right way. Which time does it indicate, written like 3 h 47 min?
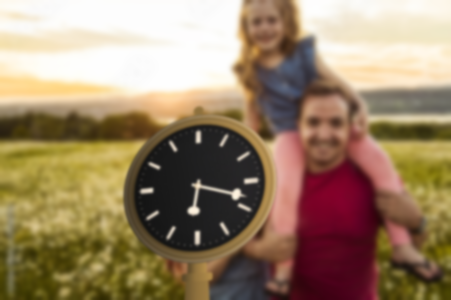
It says 6 h 18 min
